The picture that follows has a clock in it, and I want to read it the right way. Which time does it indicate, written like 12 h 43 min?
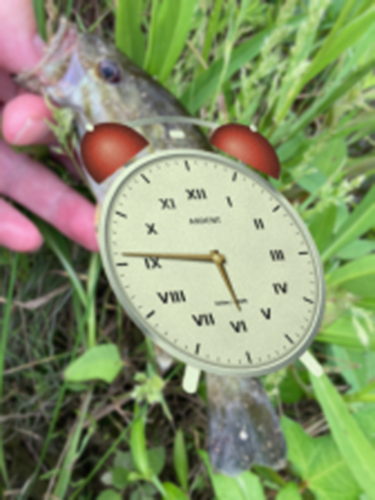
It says 5 h 46 min
